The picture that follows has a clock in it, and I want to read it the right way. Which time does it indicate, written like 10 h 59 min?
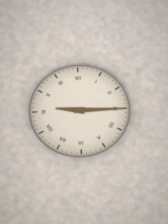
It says 9 h 15 min
